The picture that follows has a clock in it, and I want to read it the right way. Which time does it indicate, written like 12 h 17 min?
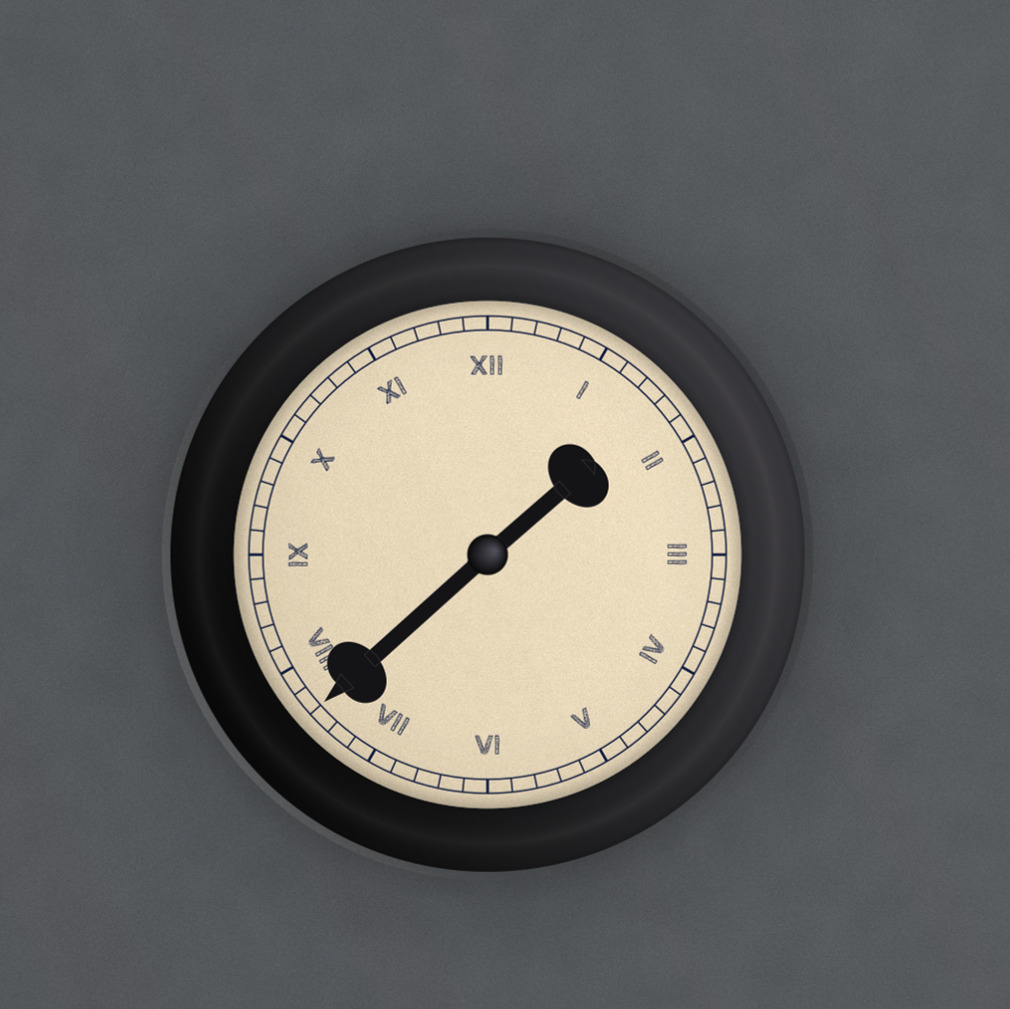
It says 1 h 38 min
